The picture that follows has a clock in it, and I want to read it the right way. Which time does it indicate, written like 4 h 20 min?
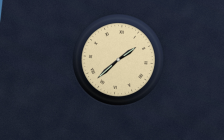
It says 1 h 37 min
